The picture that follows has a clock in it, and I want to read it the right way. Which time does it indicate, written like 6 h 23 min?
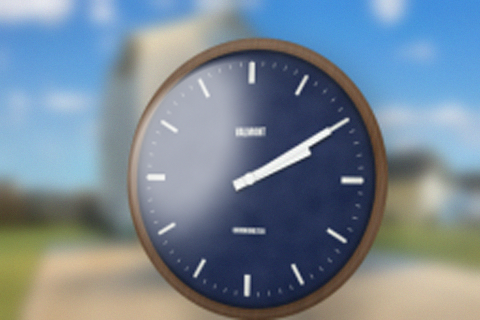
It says 2 h 10 min
